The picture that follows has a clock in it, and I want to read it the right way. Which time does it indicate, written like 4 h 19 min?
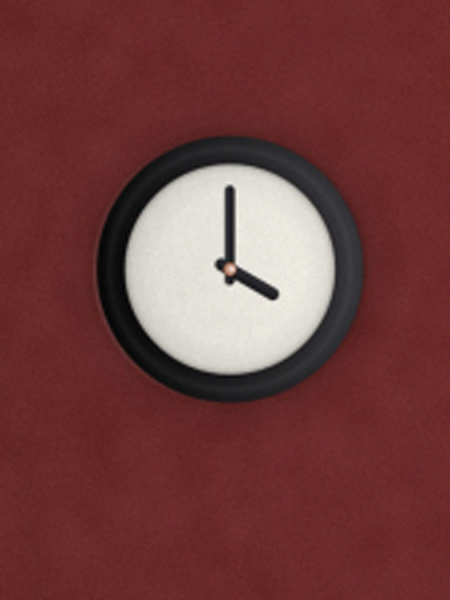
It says 4 h 00 min
